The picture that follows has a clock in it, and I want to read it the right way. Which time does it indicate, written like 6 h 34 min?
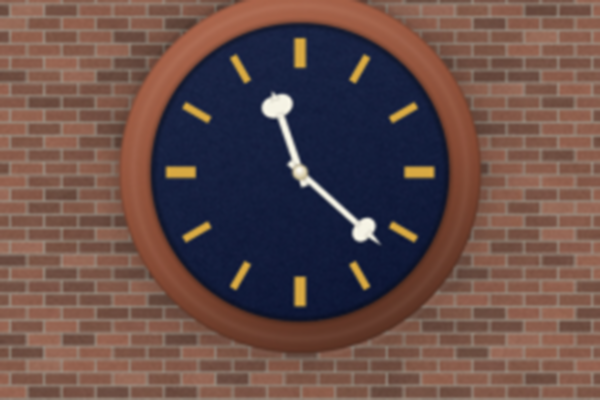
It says 11 h 22 min
